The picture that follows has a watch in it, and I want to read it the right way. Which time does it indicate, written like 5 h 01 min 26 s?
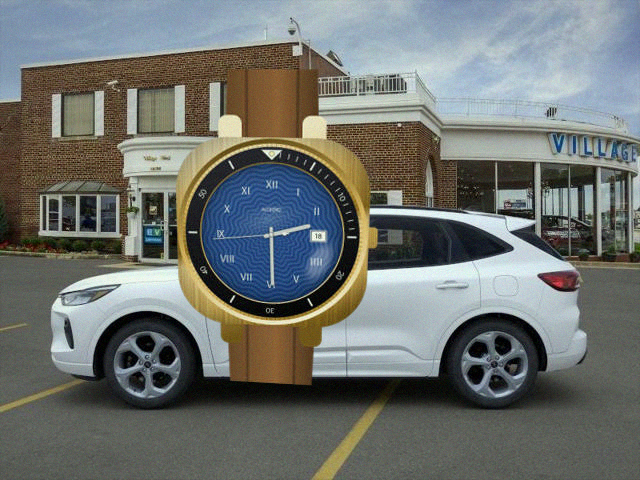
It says 2 h 29 min 44 s
